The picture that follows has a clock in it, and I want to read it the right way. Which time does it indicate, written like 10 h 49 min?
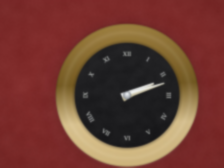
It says 2 h 12 min
